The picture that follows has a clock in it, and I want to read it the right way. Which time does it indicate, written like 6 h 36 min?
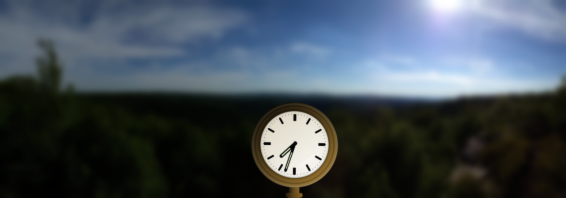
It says 7 h 33 min
